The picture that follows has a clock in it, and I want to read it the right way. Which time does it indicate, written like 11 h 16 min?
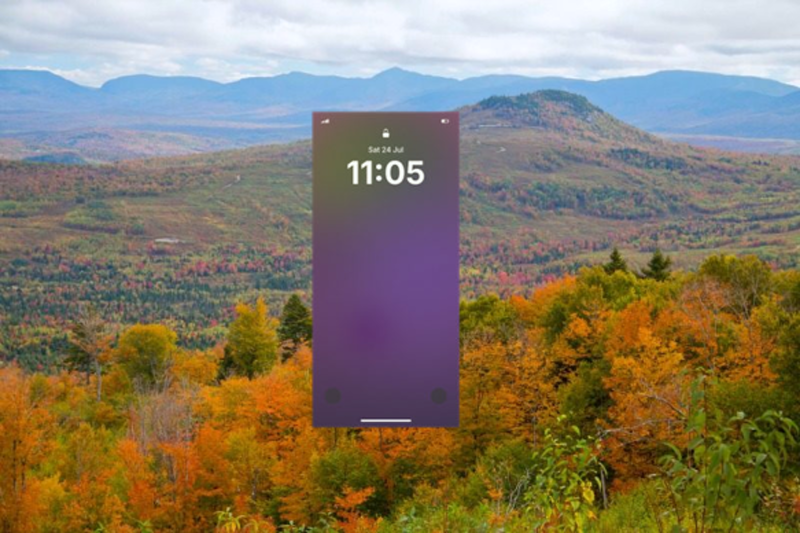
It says 11 h 05 min
